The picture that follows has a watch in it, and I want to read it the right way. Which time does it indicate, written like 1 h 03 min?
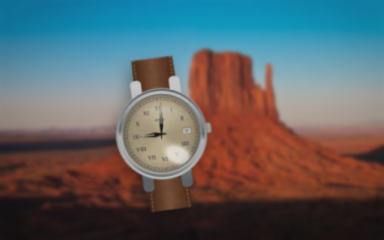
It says 9 h 01 min
